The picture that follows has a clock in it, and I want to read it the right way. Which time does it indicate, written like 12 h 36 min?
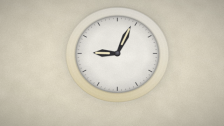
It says 9 h 04 min
